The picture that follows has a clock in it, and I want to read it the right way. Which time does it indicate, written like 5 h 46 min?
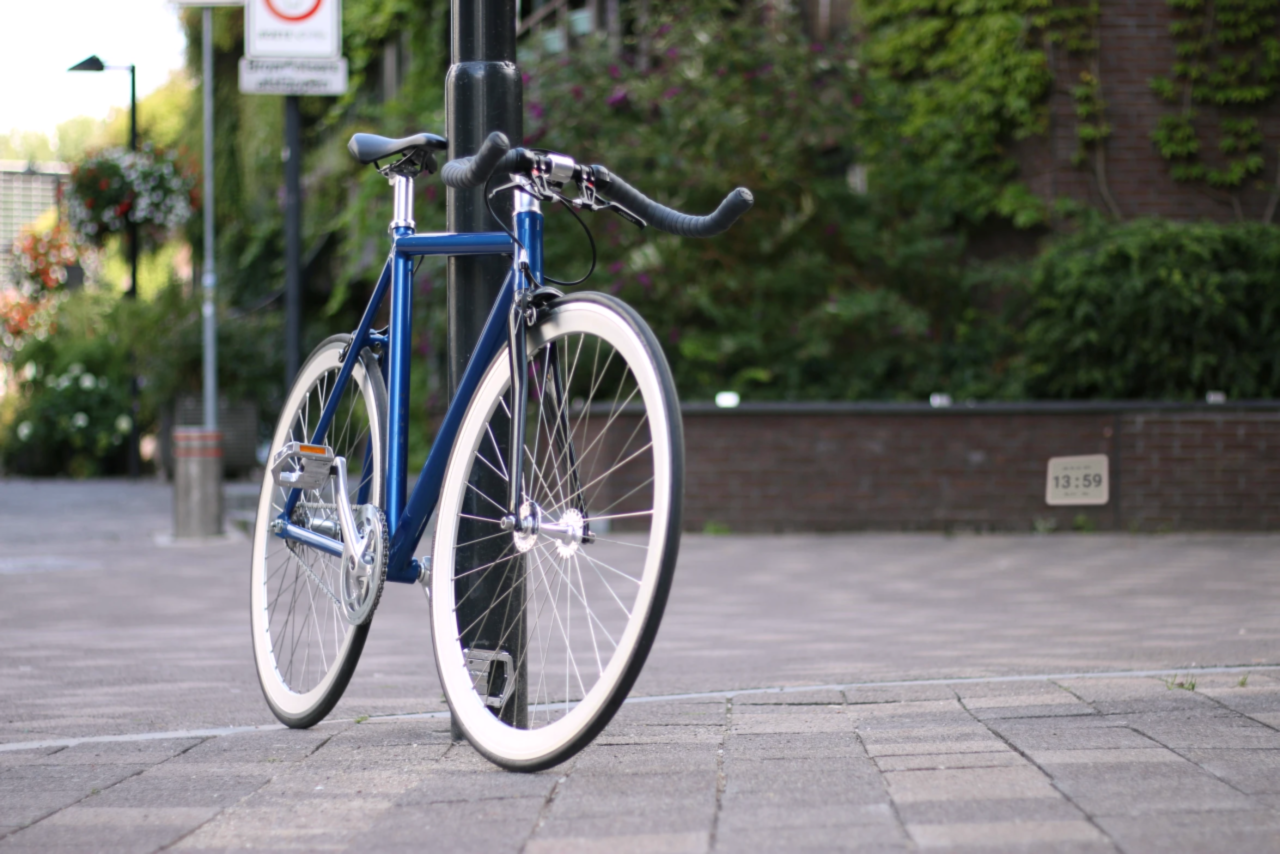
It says 13 h 59 min
